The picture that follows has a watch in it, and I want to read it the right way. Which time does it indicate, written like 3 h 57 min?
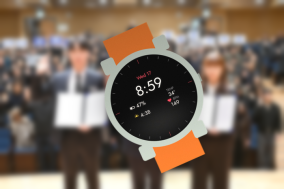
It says 8 h 59 min
